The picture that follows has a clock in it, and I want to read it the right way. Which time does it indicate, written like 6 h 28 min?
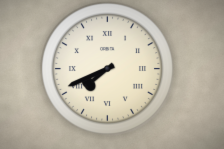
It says 7 h 41 min
